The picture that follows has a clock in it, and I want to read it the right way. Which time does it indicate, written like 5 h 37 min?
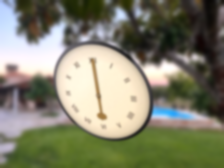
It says 6 h 00 min
